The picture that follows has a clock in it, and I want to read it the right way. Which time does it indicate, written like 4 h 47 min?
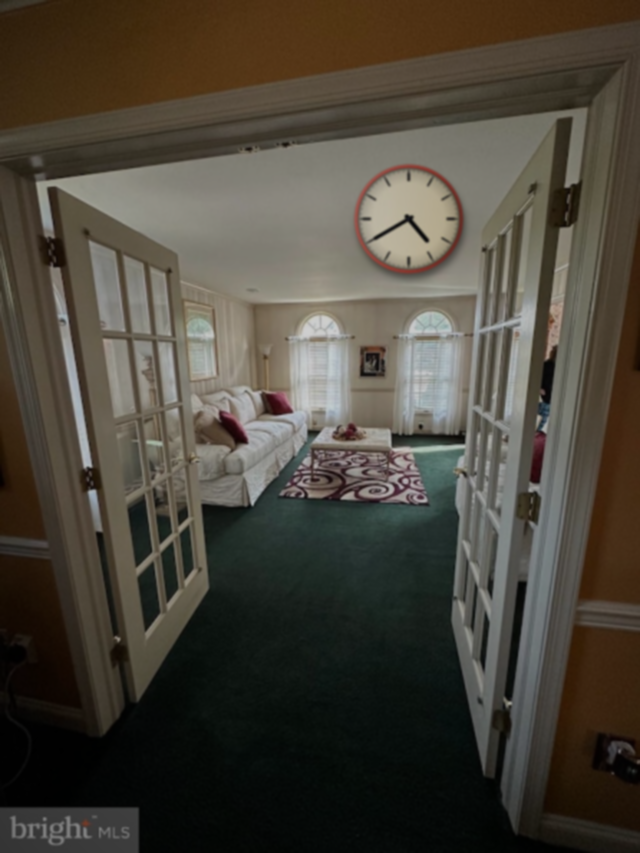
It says 4 h 40 min
